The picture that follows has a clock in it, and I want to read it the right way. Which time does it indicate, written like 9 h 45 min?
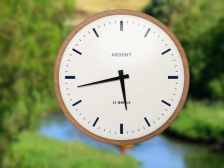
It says 5 h 43 min
